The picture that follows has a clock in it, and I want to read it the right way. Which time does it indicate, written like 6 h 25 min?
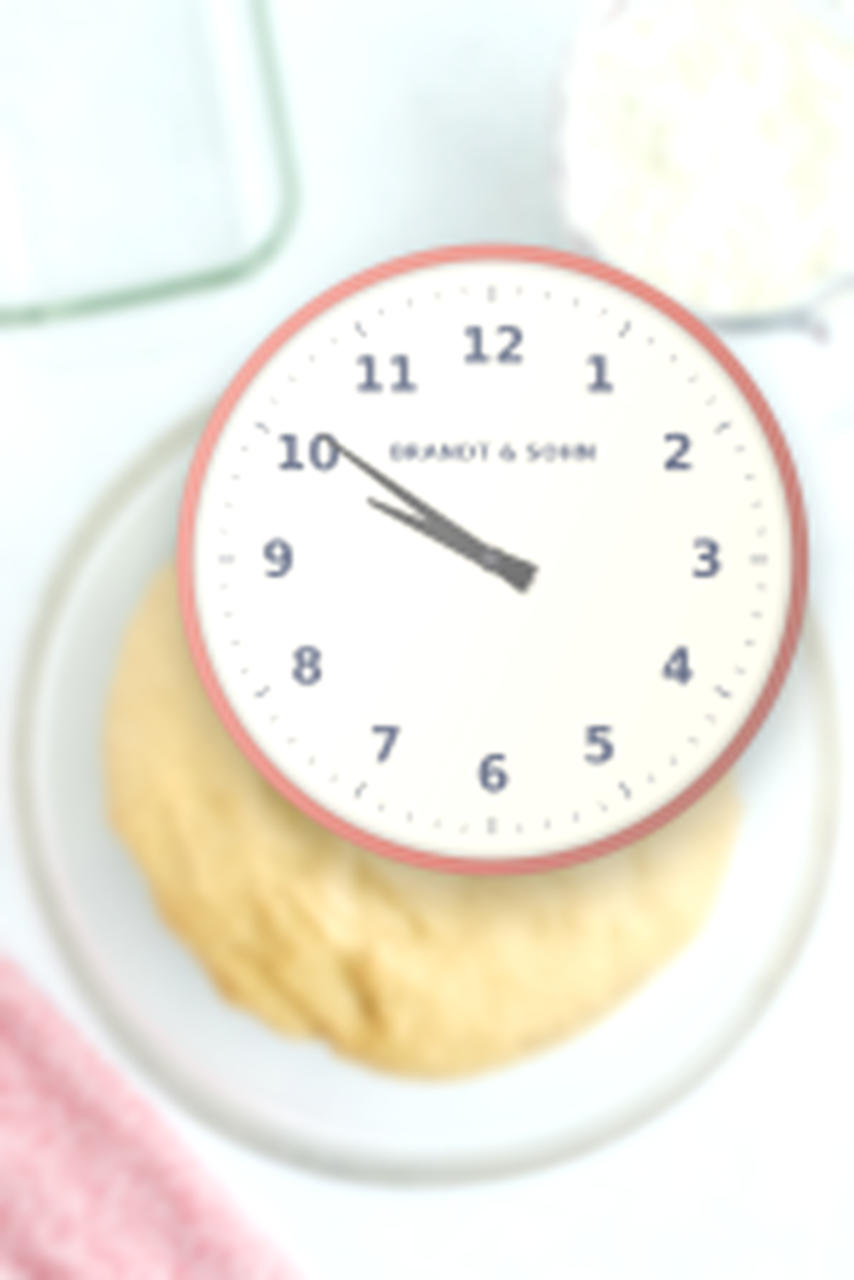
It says 9 h 51 min
